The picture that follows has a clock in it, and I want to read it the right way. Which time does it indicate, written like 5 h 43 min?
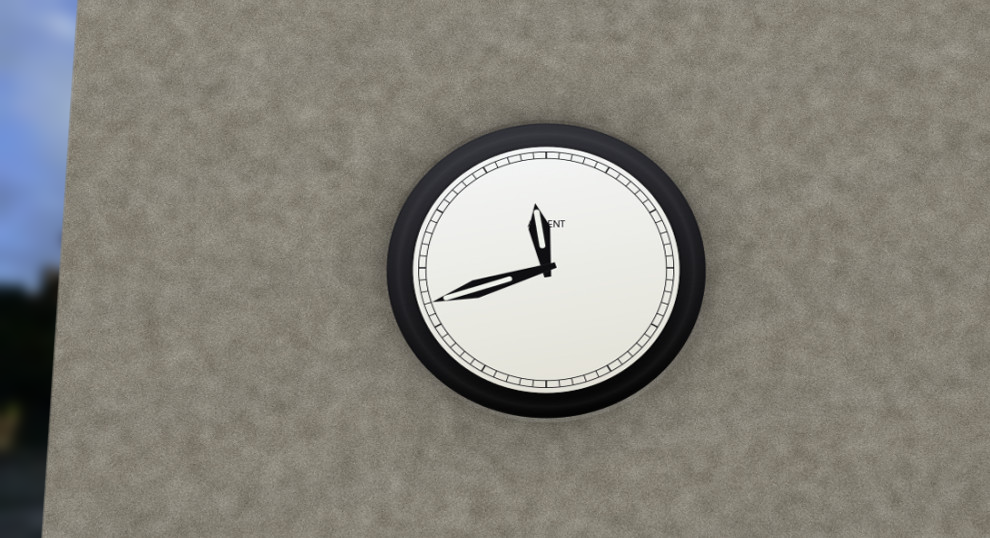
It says 11 h 42 min
